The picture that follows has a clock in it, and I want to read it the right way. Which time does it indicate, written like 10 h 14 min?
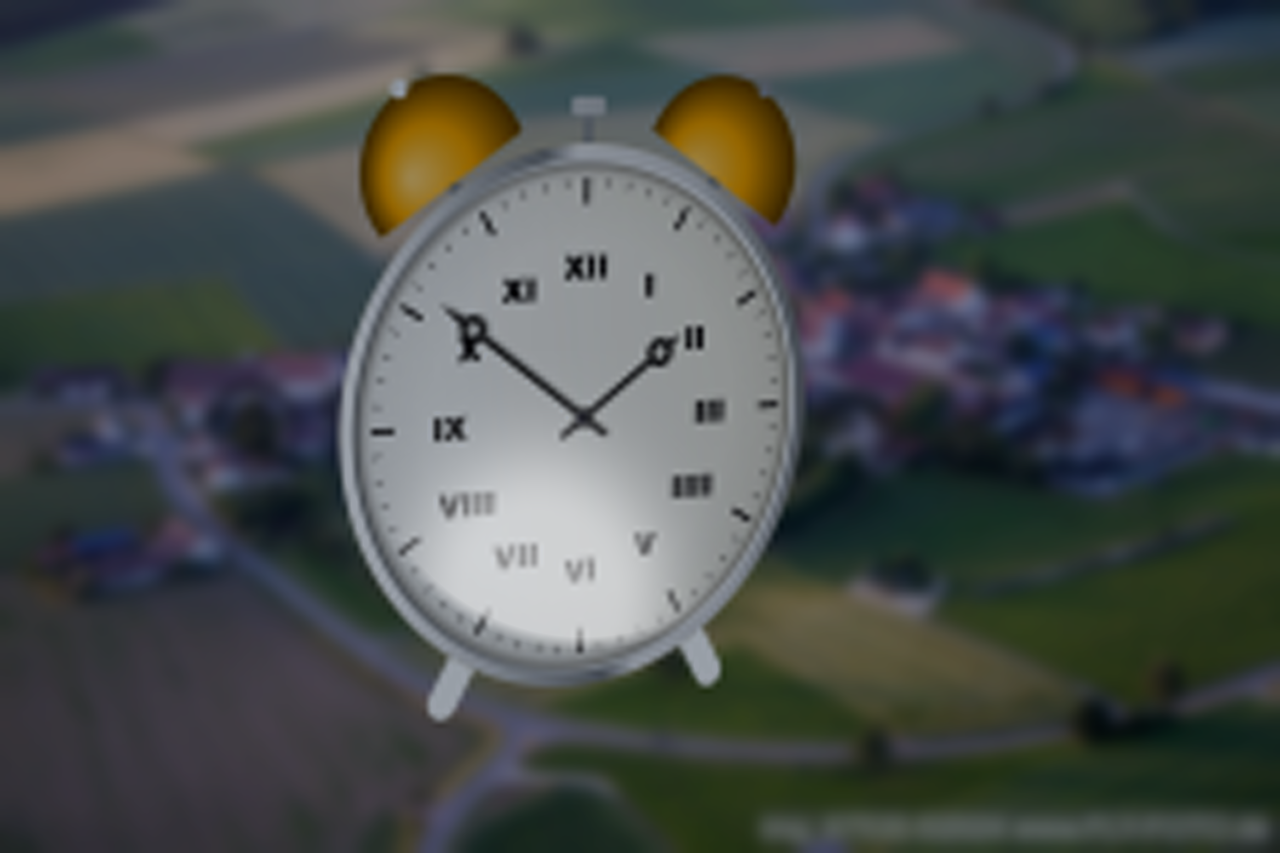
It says 1 h 51 min
